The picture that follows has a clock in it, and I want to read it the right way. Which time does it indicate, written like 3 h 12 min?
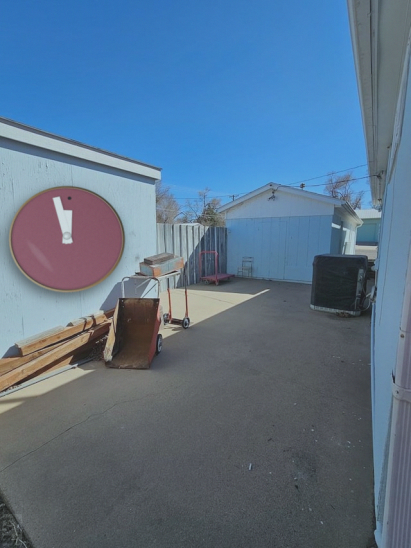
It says 11 h 57 min
